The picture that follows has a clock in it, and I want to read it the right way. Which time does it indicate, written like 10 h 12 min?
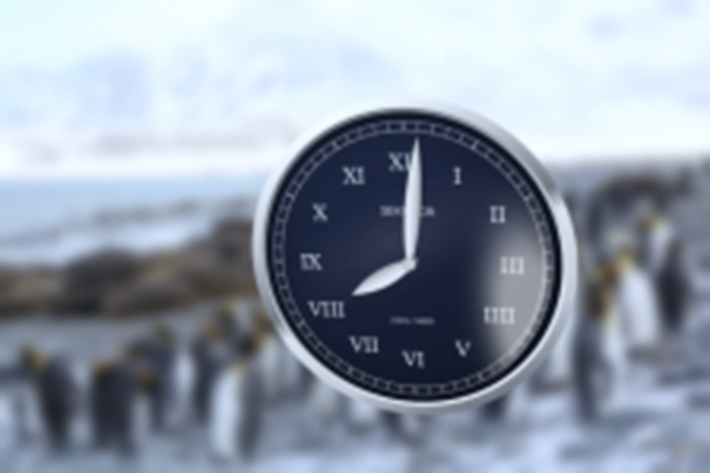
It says 8 h 01 min
